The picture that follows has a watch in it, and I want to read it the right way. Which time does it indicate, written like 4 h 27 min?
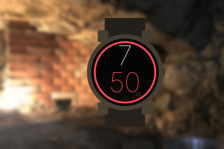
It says 7 h 50 min
